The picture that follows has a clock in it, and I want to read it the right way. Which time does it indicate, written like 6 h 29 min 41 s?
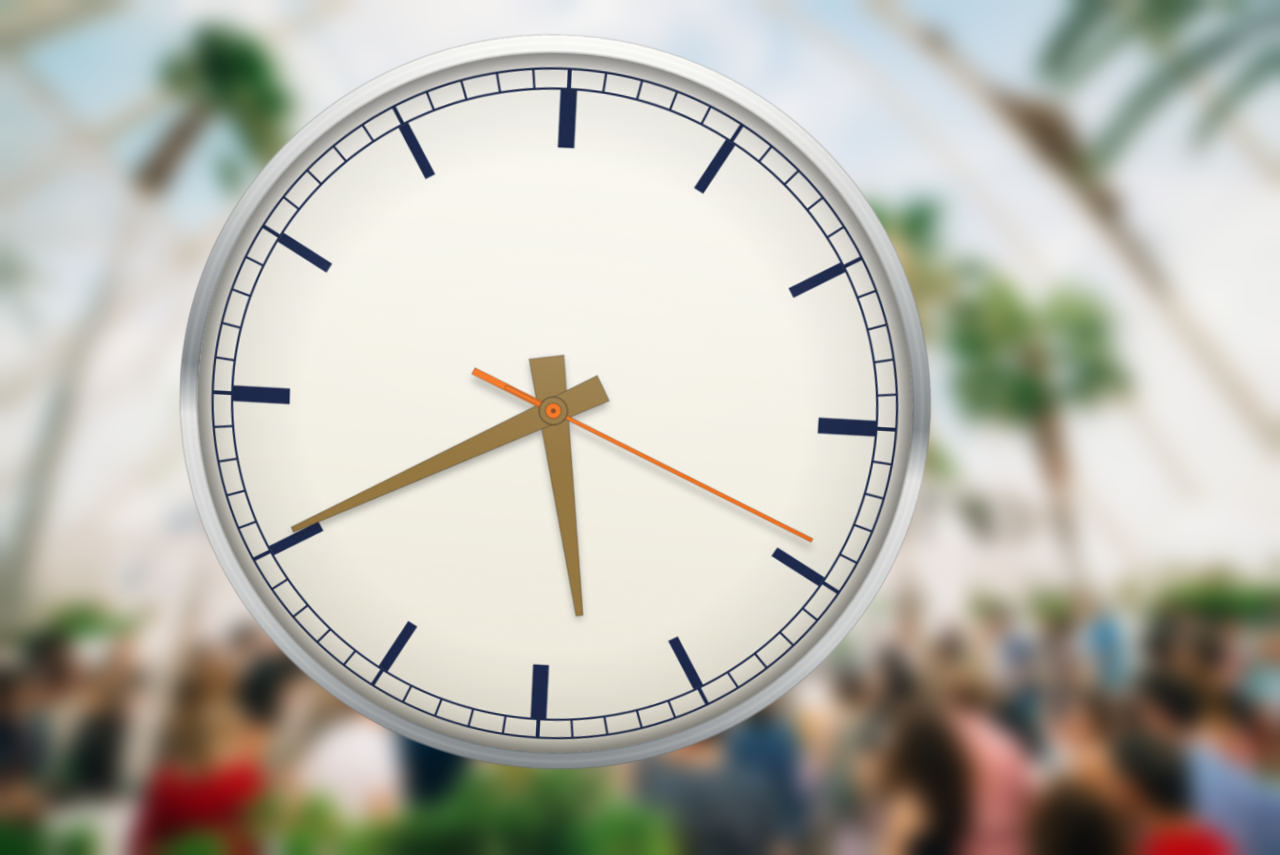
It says 5 h 40 min 19 s
